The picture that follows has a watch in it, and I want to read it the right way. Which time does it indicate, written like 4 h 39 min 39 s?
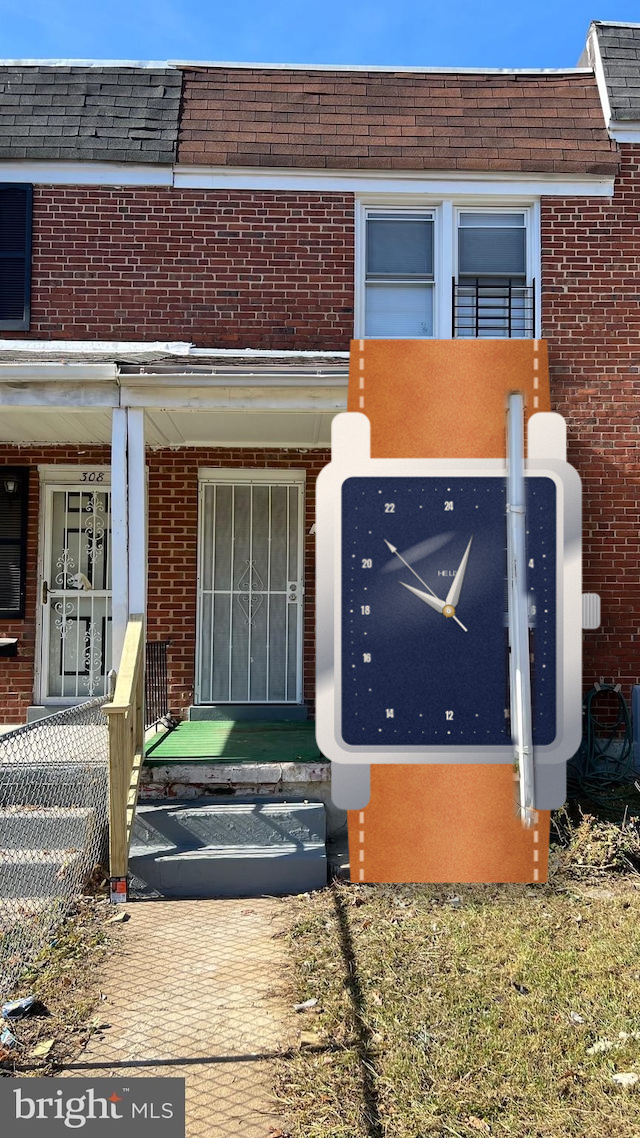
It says 20 h 02 min 53 s
